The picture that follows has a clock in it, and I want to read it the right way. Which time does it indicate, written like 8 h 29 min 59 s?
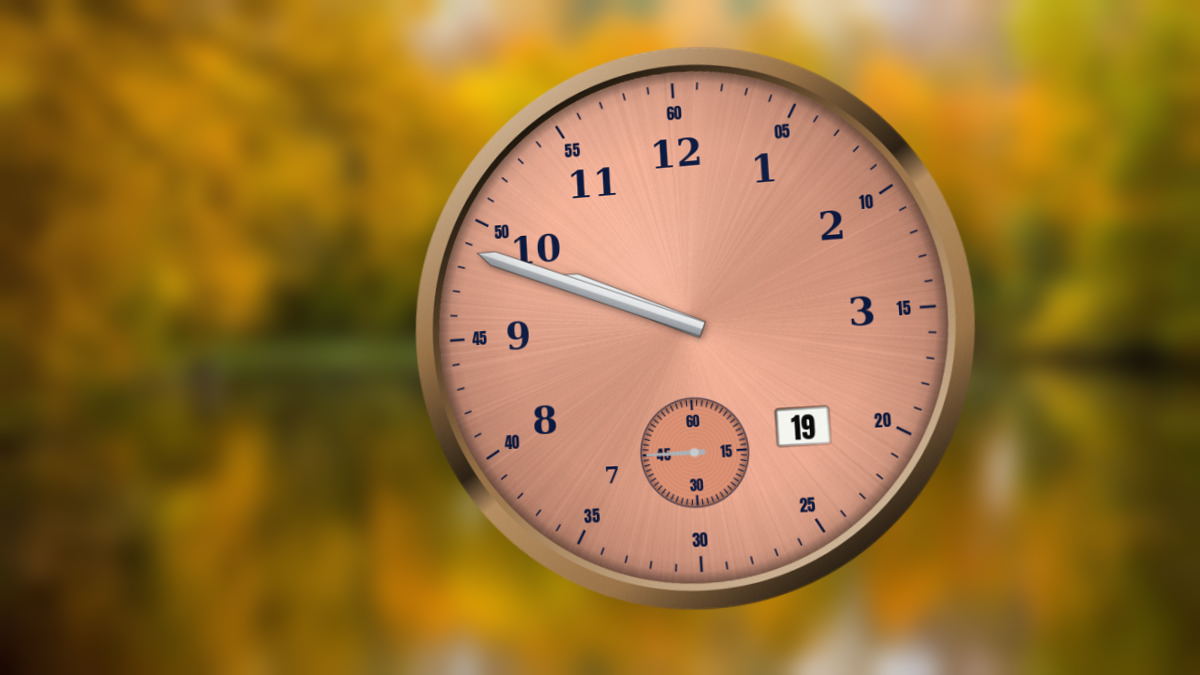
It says 9 h 48 min 45 s
